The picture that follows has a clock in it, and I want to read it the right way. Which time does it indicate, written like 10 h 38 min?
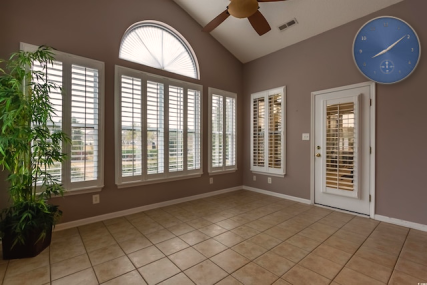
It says 8 h 09 min
